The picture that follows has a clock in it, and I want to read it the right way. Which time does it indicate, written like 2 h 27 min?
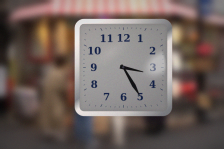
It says 3 h 25 min
